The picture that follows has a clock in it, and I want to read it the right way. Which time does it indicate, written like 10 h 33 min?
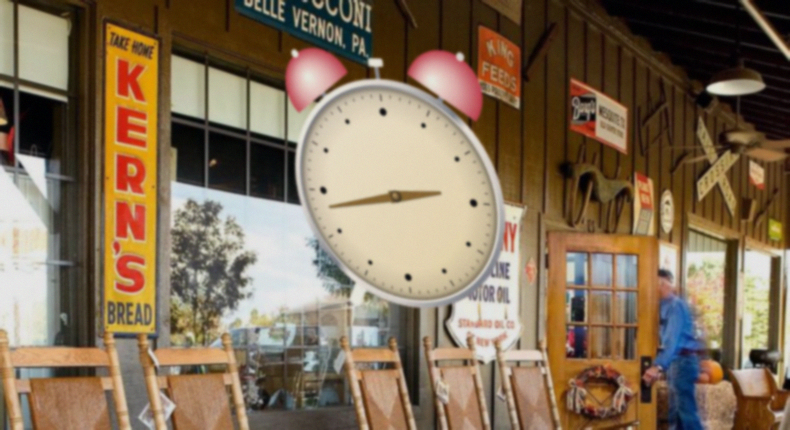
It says 2 h 43 min
